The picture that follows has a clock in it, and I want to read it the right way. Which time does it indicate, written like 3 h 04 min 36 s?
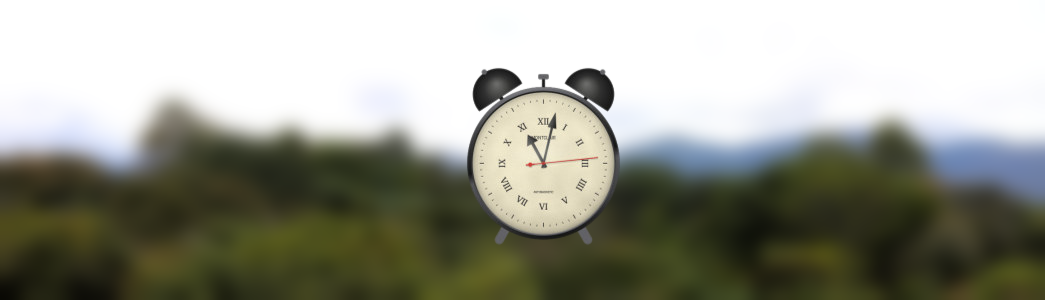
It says 11 h 02 min 14 s
